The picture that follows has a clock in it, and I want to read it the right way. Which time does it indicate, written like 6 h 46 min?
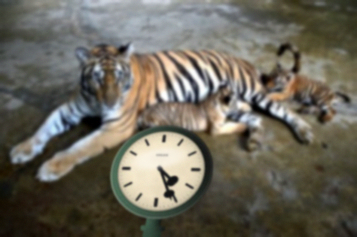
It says 4 h 26 min
